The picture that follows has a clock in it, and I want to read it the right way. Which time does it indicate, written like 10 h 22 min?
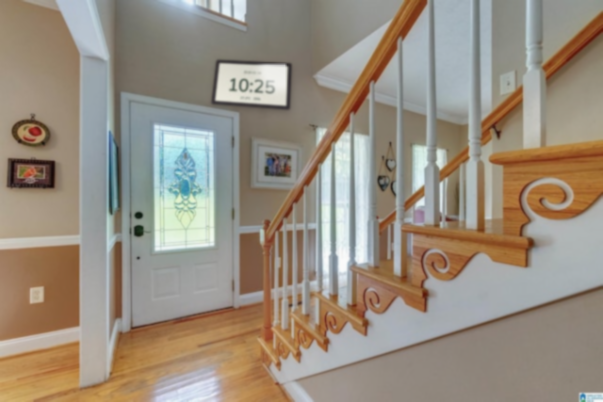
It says 10 h 25 min
